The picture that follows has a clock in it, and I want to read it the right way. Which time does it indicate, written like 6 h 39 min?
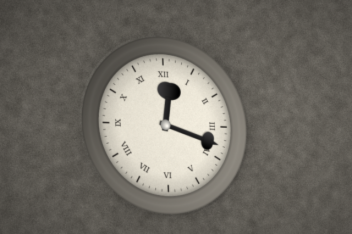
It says 12 h 18 min
